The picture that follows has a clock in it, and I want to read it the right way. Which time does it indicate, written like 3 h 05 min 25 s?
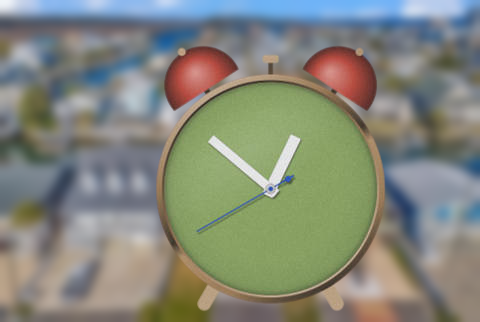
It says 12 h 51 min 40 s
